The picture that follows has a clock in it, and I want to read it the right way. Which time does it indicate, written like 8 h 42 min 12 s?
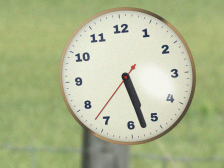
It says 5 h 27 min 37 s
